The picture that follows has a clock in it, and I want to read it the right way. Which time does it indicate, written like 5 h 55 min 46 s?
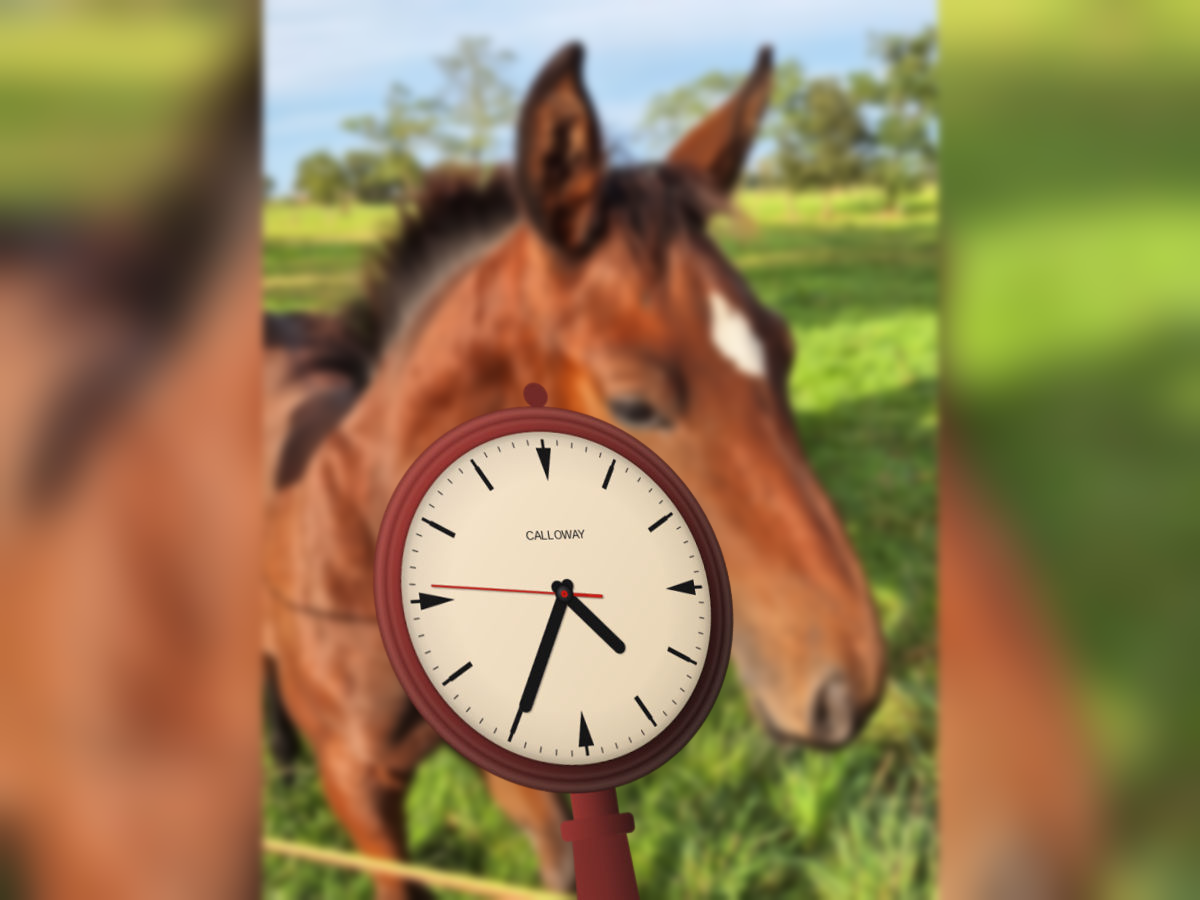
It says 4 h 34 min 46 s
